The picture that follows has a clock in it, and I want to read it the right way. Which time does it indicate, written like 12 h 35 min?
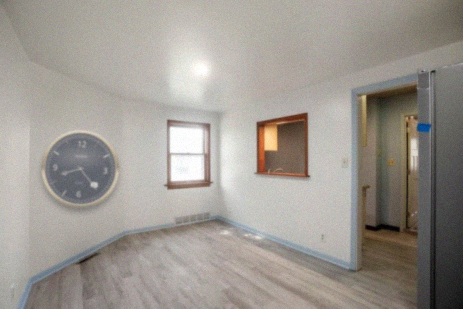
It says 8 h 23 min
